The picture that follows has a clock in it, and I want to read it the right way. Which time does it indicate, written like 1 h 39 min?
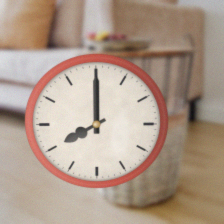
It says 8 h 00 min
